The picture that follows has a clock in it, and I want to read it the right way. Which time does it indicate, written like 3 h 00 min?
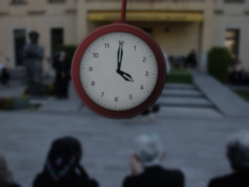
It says 4 h 00 min
